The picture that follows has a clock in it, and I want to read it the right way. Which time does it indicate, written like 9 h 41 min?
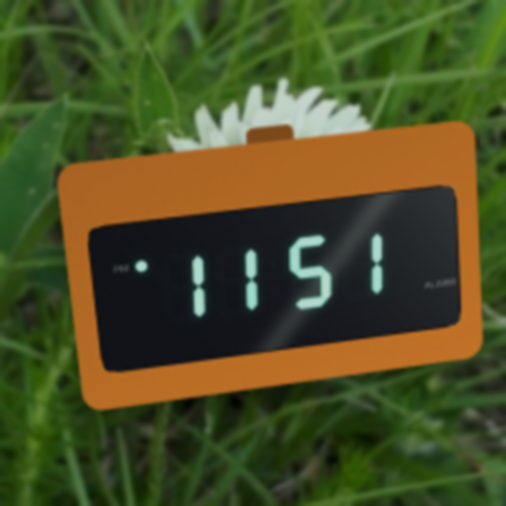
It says 11 h 51 min
